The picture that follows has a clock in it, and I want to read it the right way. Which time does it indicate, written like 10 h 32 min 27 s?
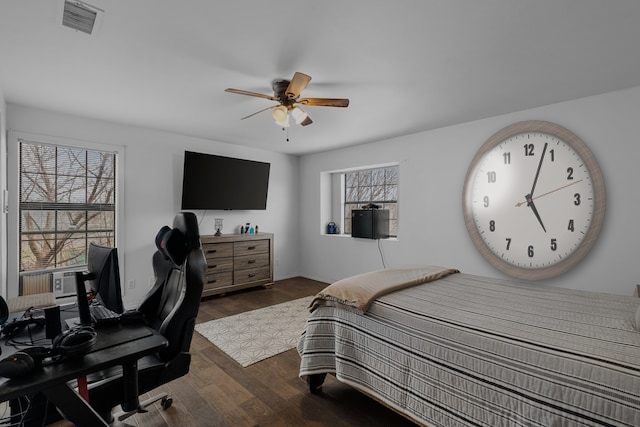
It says 5 h 03 min 12 s
